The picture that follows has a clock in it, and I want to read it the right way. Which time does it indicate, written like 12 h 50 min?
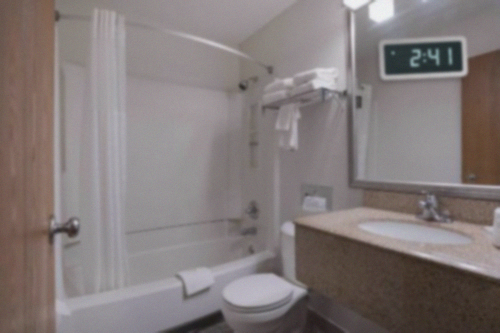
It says 2 h 41 min
